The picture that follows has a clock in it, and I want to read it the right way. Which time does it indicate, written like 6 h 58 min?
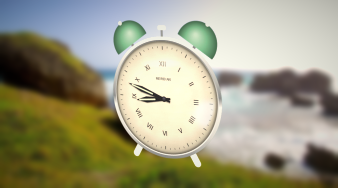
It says 8 h 48 min
